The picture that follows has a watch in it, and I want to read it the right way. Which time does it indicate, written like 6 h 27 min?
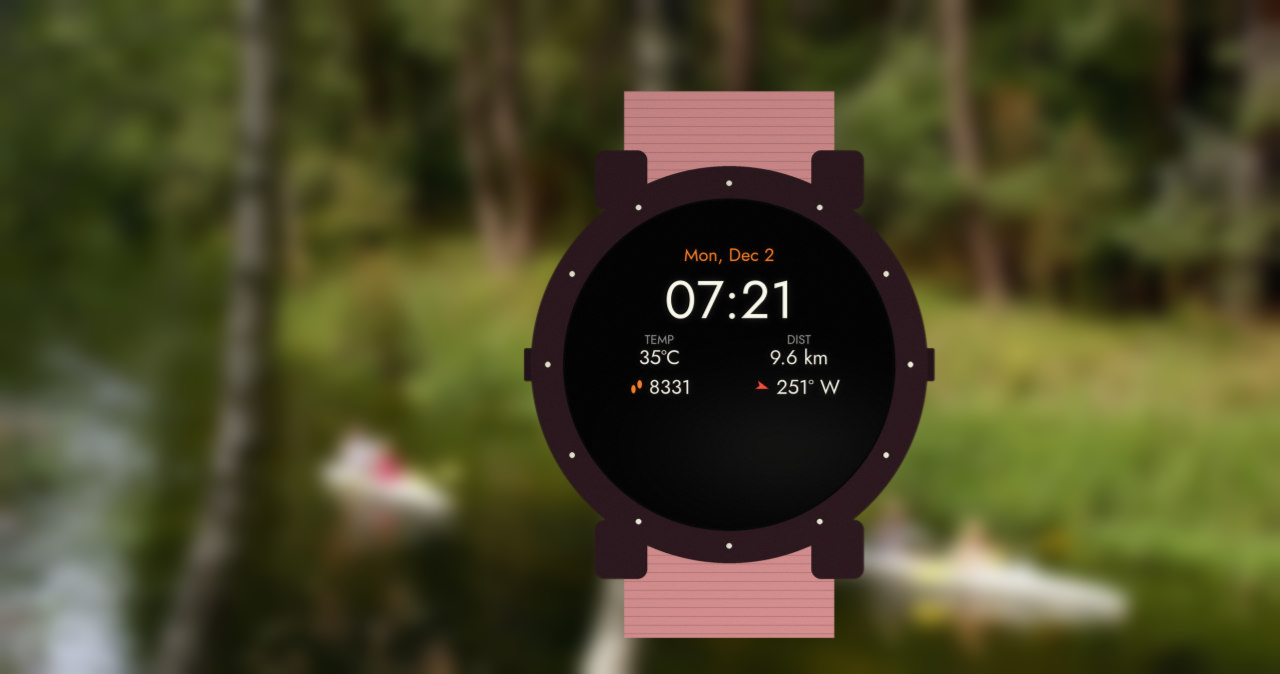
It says 7 h 21 min
